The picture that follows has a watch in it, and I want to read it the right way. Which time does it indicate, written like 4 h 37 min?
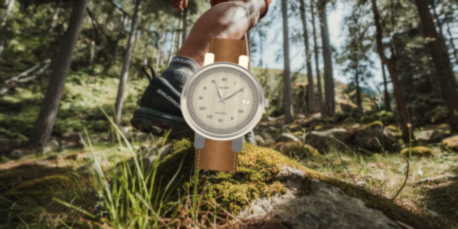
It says 11 h 09 min
